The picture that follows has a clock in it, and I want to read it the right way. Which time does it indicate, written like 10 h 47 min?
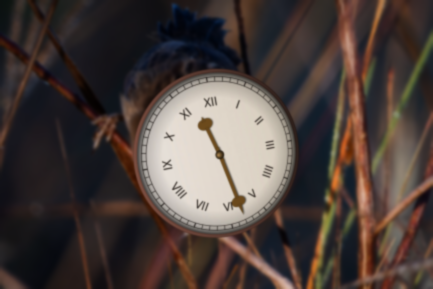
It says 11 h 28 min
